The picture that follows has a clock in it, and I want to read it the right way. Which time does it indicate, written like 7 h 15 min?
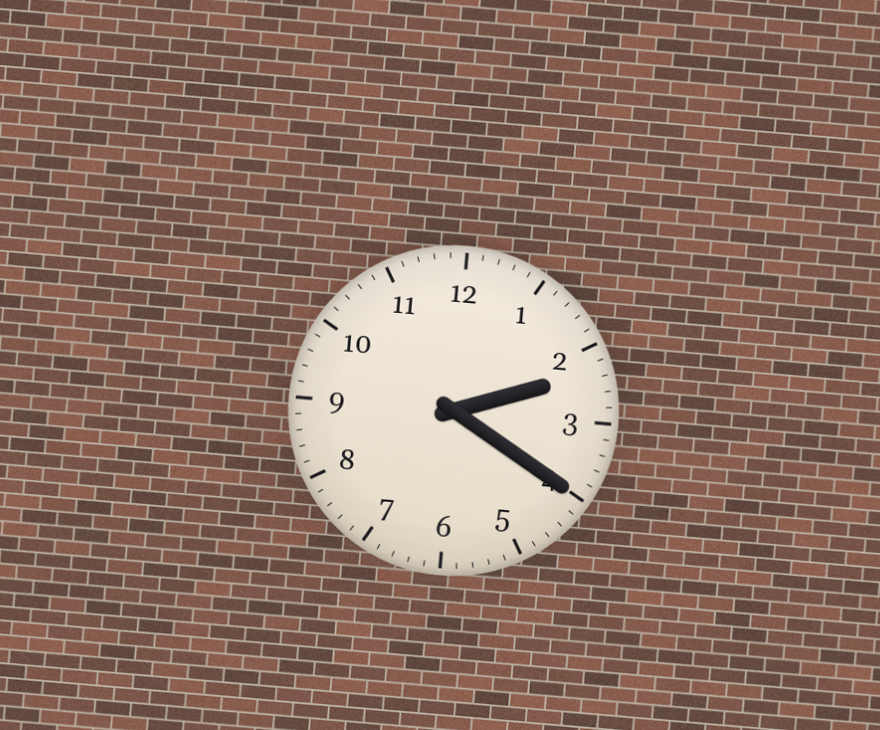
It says 2 h 20 min
